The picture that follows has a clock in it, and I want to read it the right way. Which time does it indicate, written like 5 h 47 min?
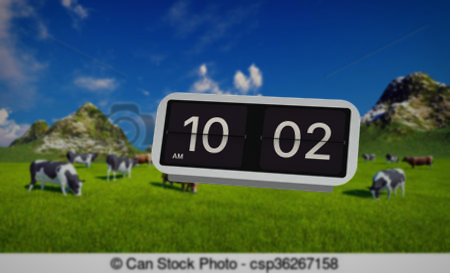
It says 10 h 02 min
